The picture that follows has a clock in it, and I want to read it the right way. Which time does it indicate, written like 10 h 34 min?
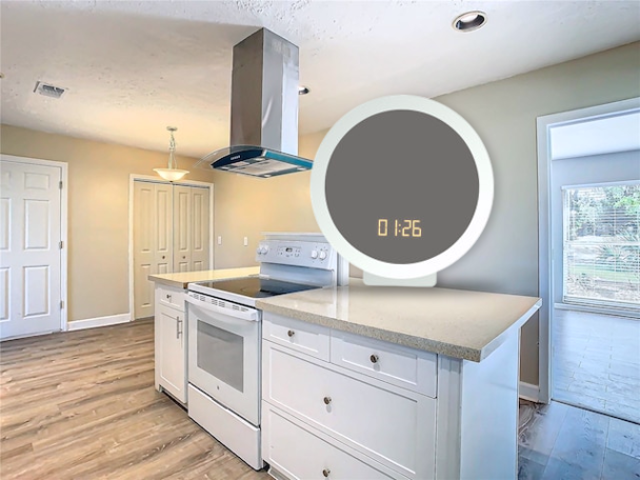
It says 1 h 26 min
